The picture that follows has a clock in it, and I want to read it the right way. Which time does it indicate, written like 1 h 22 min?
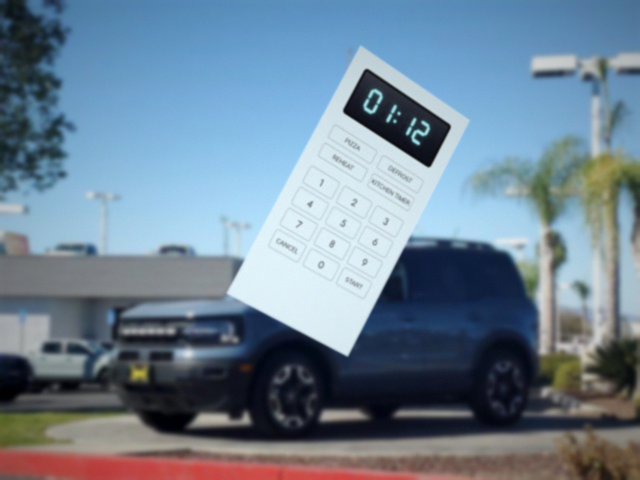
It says 1 h 12 min
